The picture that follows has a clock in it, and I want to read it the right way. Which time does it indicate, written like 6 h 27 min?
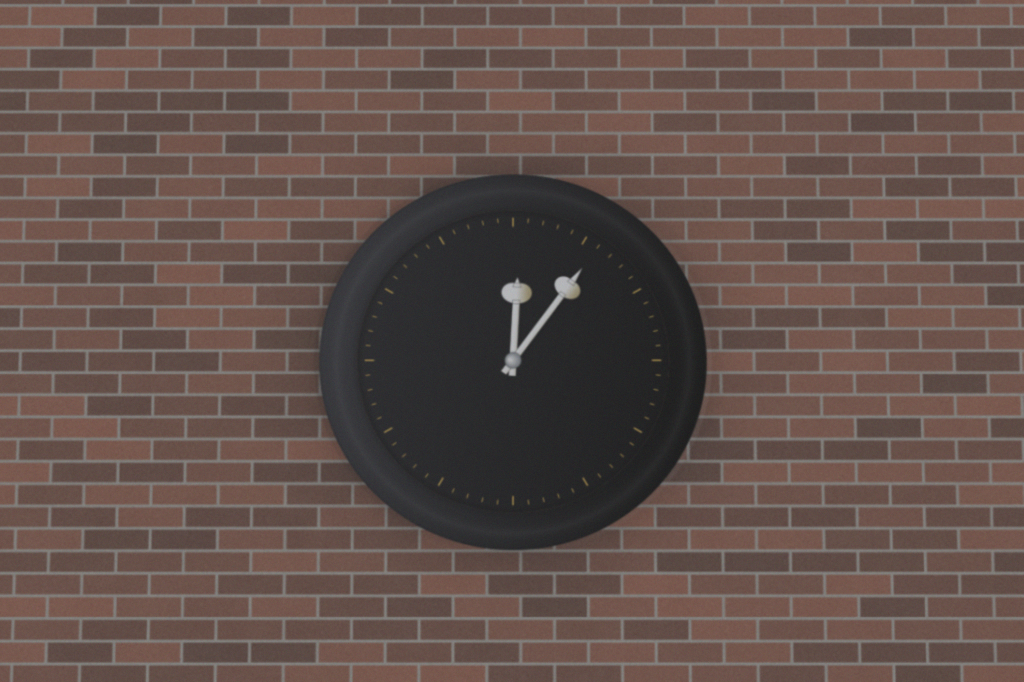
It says 12 h 06 min
